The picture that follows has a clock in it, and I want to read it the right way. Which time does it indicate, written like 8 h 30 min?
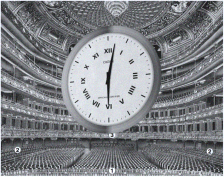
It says 6 h 02 min
